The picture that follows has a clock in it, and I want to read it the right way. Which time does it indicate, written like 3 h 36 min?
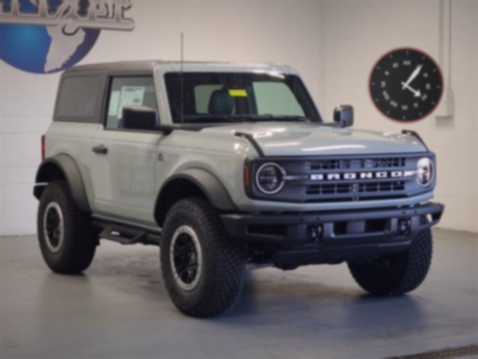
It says 4 h 06 min
